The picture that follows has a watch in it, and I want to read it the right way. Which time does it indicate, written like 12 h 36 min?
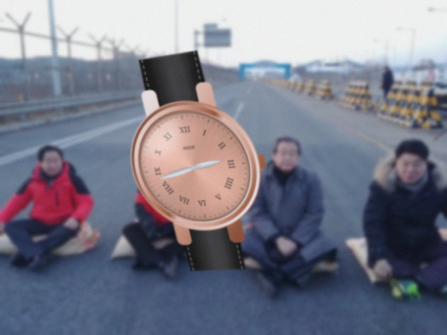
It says 2 h 43 min
